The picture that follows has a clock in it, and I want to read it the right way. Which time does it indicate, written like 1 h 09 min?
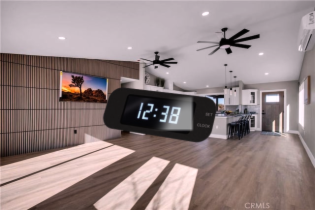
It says 12 h 38 min
